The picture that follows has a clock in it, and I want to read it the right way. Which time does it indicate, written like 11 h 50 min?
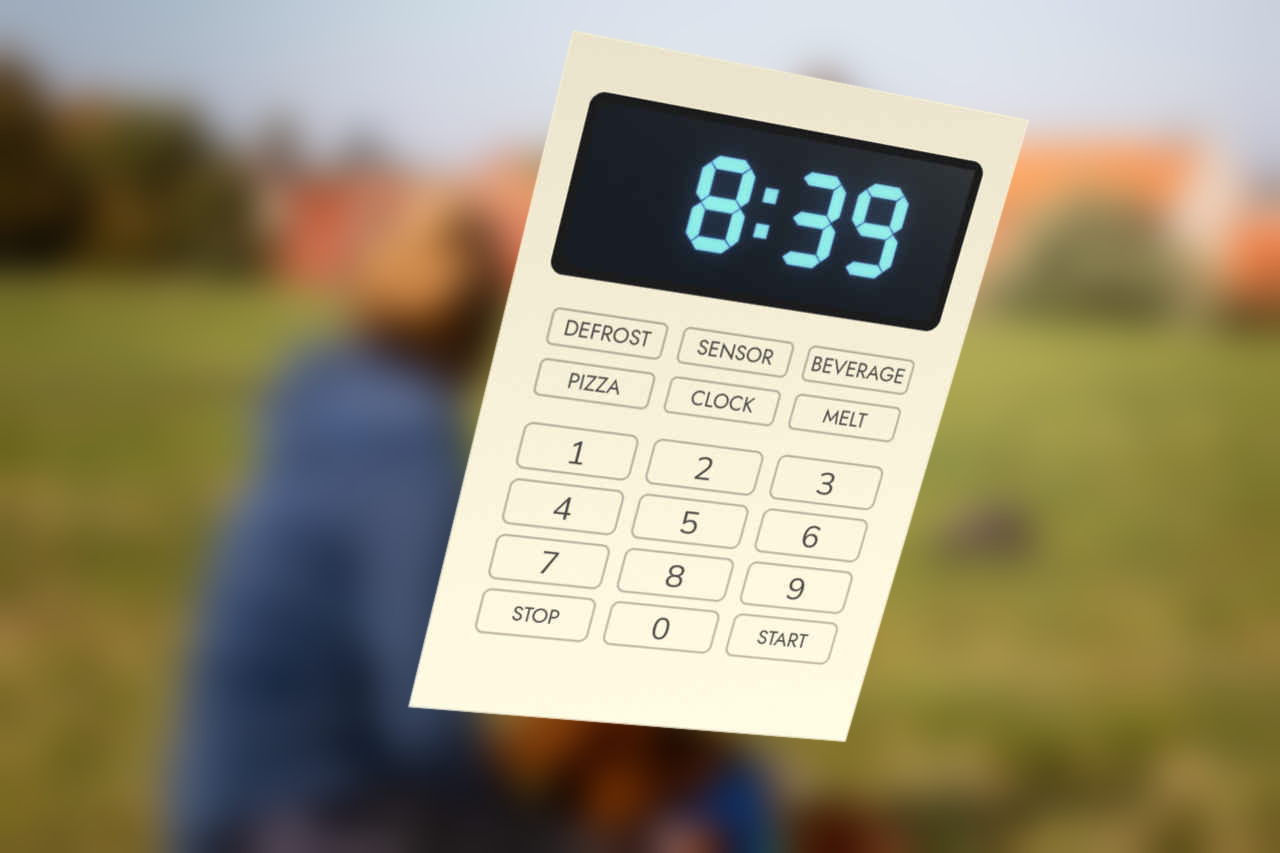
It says 8 h 39 min
